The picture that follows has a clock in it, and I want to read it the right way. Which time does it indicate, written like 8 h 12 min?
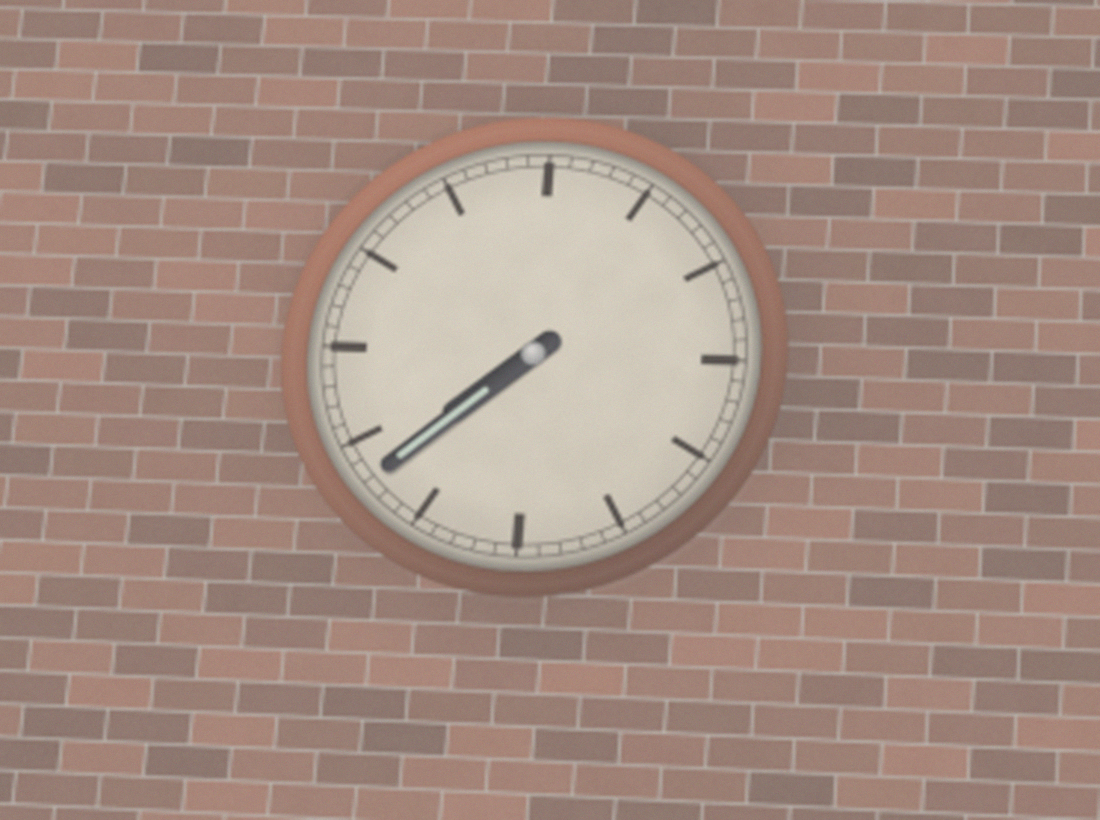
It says 7 h 38 min
